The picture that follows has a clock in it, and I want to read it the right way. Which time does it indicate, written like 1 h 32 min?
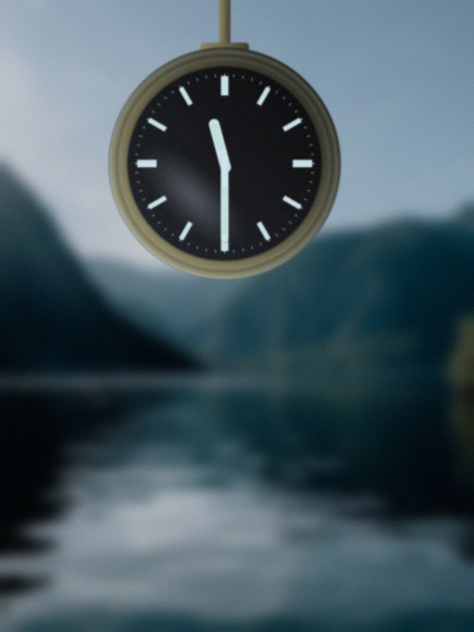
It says 11 h 30 min
